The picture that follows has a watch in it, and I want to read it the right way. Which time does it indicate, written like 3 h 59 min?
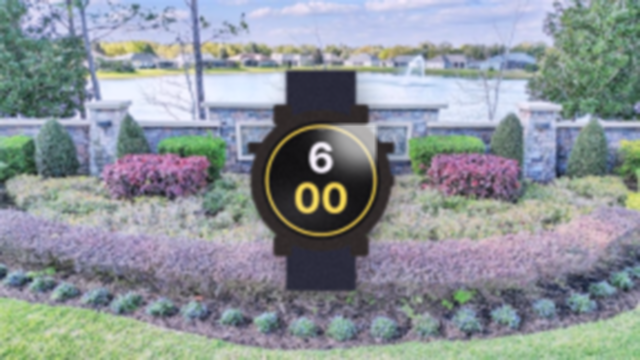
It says 6 h 00 min
